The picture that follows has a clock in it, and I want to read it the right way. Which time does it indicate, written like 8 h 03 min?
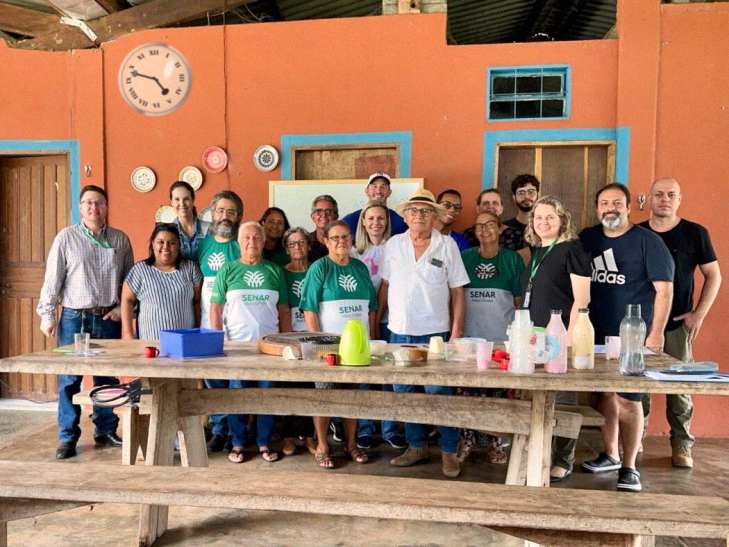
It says 4 h 48 min
